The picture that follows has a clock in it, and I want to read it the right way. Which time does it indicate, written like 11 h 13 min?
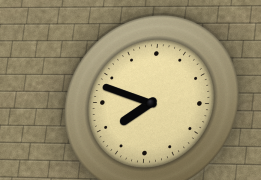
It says 7 h 48 min
